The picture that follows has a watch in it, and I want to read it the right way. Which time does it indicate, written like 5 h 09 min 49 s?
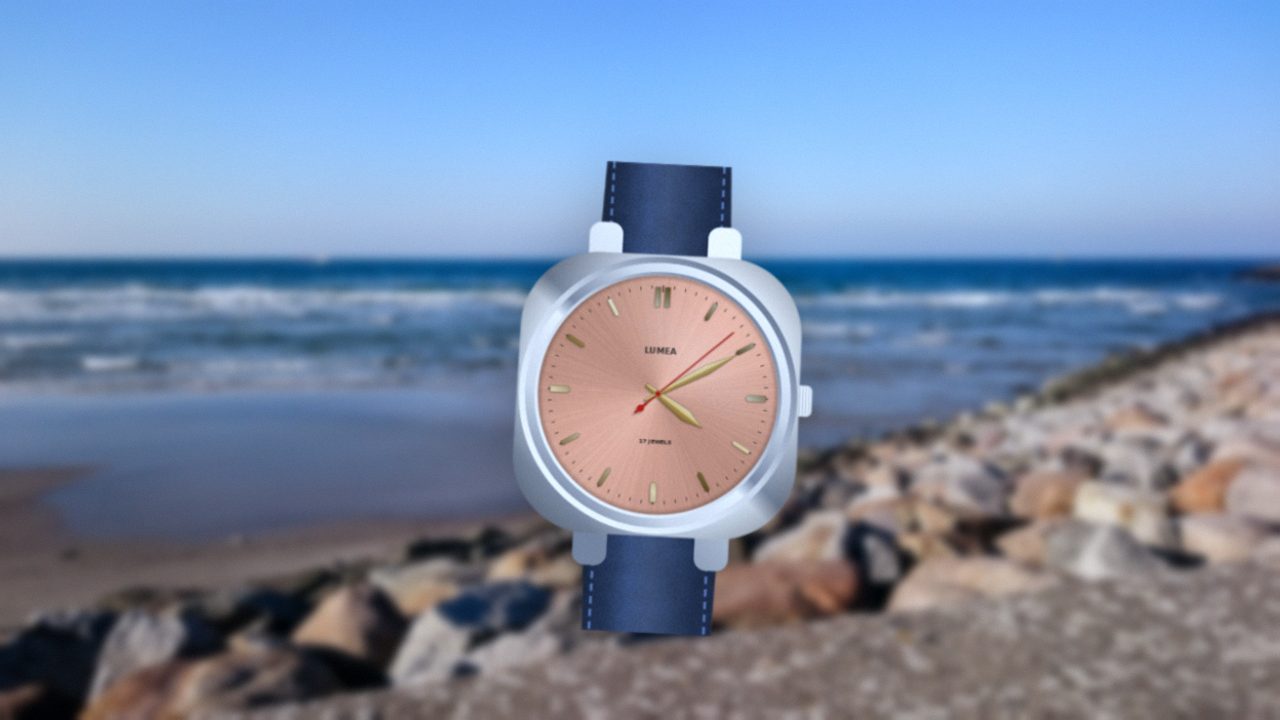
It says 4 h 10 min 08 s
